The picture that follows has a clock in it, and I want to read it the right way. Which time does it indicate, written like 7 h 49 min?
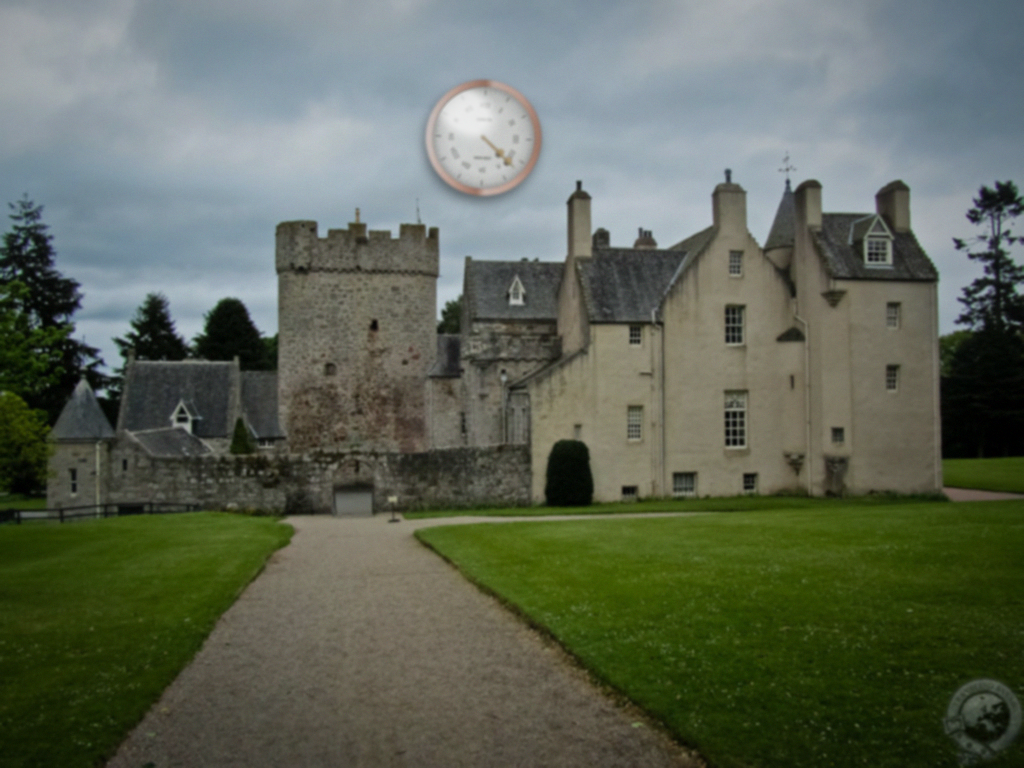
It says 4 h 22 min
